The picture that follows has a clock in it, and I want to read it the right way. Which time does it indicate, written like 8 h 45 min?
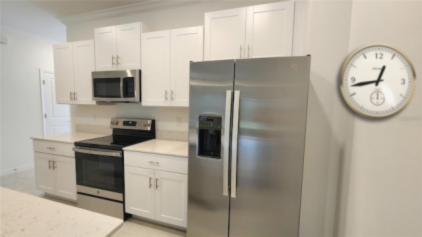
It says 12 h 43 min
